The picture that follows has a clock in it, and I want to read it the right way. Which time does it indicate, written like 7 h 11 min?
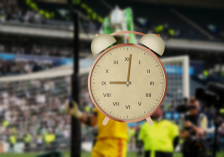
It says 9 h 01 min
